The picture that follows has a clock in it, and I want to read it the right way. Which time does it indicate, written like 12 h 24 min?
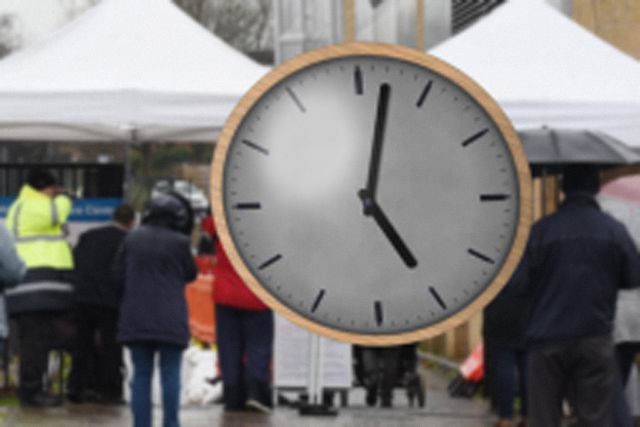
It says 5 h 02 min
